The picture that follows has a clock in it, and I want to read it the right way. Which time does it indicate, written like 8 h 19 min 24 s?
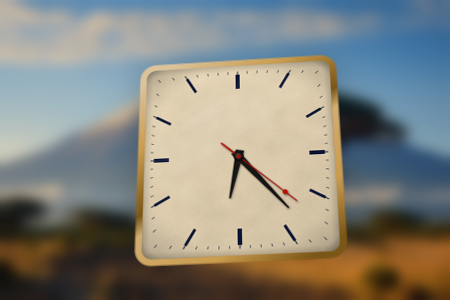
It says 6 h 23 min 22 s
